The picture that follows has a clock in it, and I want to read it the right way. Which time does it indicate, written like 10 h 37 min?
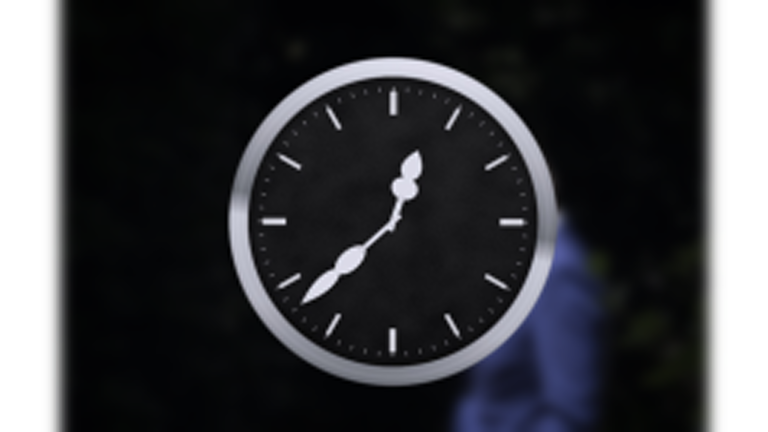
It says 12 h 38 min
